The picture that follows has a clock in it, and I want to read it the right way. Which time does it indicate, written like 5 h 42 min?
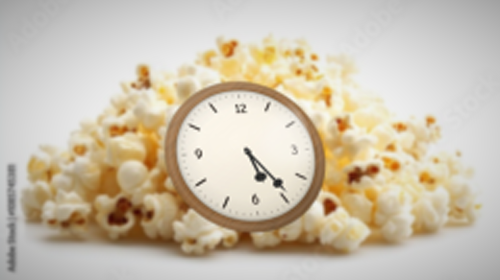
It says 5 h 24 min
